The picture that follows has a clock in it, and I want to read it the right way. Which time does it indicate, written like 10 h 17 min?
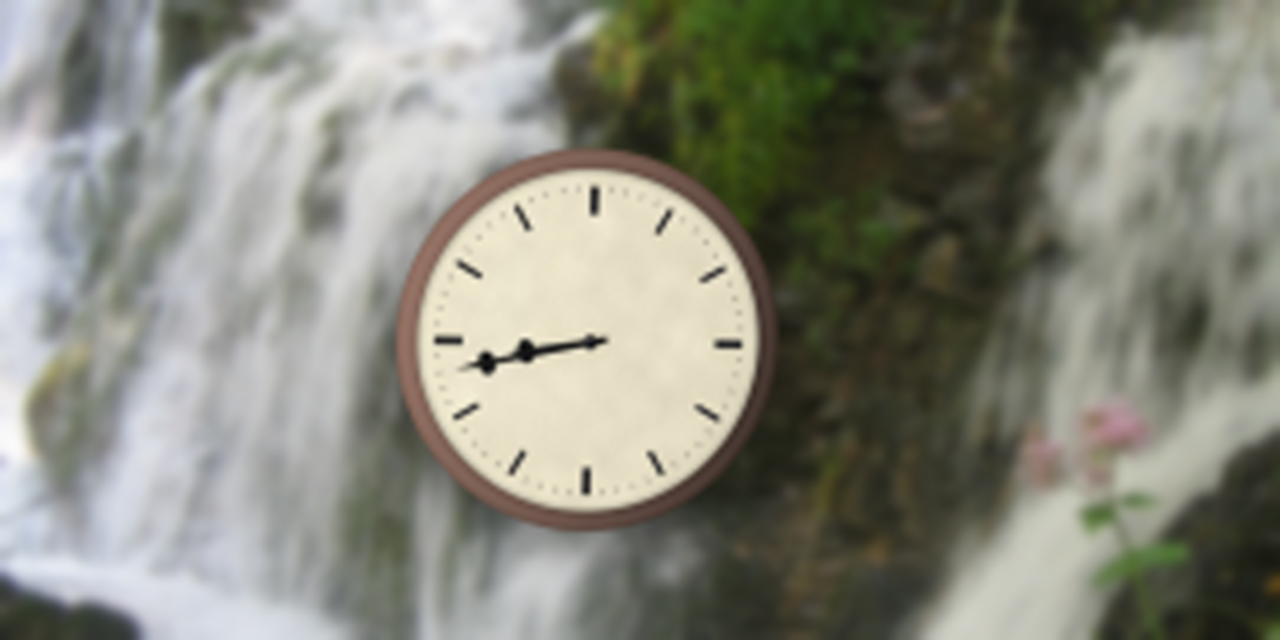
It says 8 h 43 min
